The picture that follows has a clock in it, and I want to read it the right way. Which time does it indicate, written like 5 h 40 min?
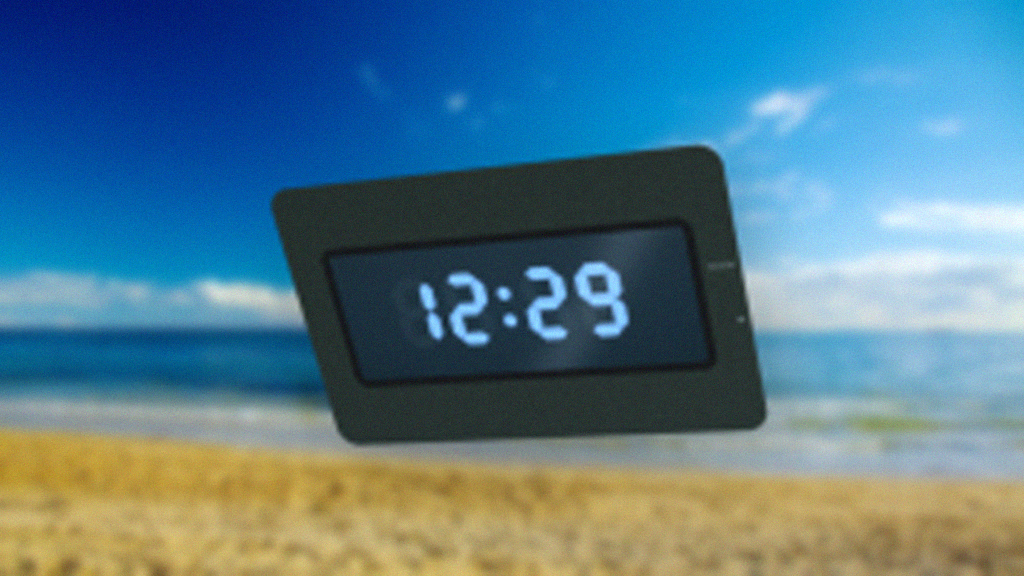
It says 12 h 29 min
